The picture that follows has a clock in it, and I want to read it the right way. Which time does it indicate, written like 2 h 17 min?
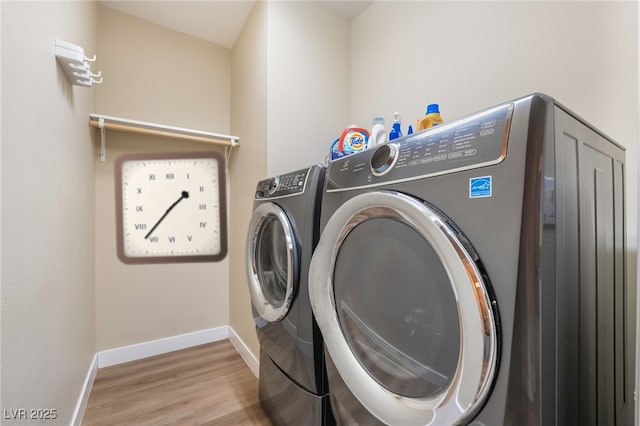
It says 1 h 37 min
